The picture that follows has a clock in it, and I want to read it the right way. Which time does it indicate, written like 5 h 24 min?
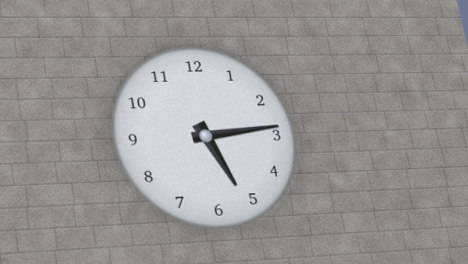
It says 5 h 14 min
